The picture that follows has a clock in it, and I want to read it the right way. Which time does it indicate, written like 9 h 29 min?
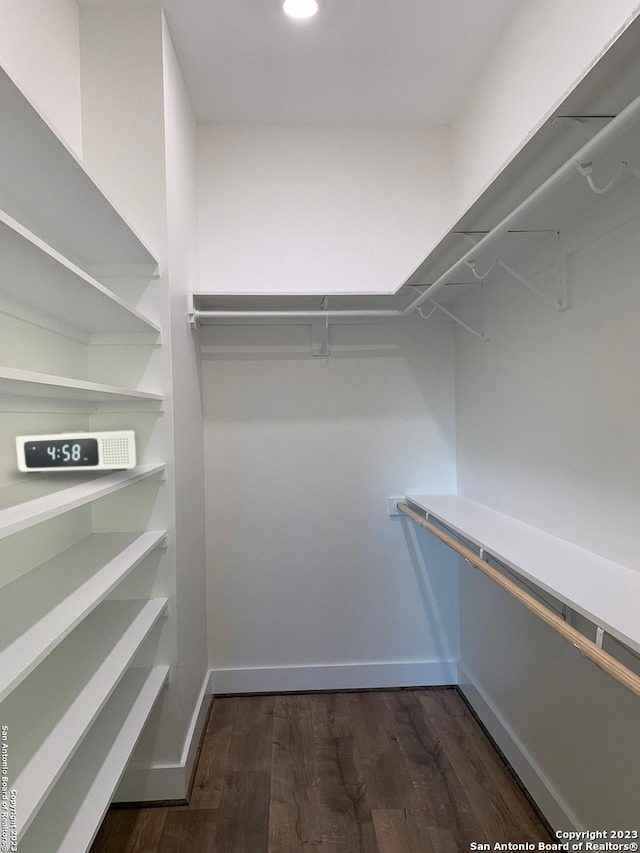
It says 4 h 58 min
